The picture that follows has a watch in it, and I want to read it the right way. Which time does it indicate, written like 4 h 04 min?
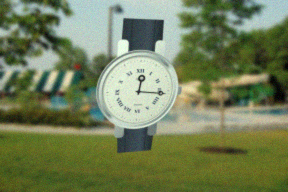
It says 12 h 16 min
